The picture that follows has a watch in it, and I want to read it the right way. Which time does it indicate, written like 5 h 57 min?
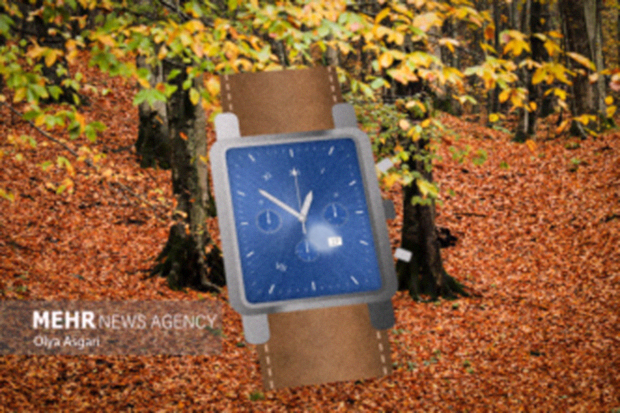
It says 12 h 52 min
